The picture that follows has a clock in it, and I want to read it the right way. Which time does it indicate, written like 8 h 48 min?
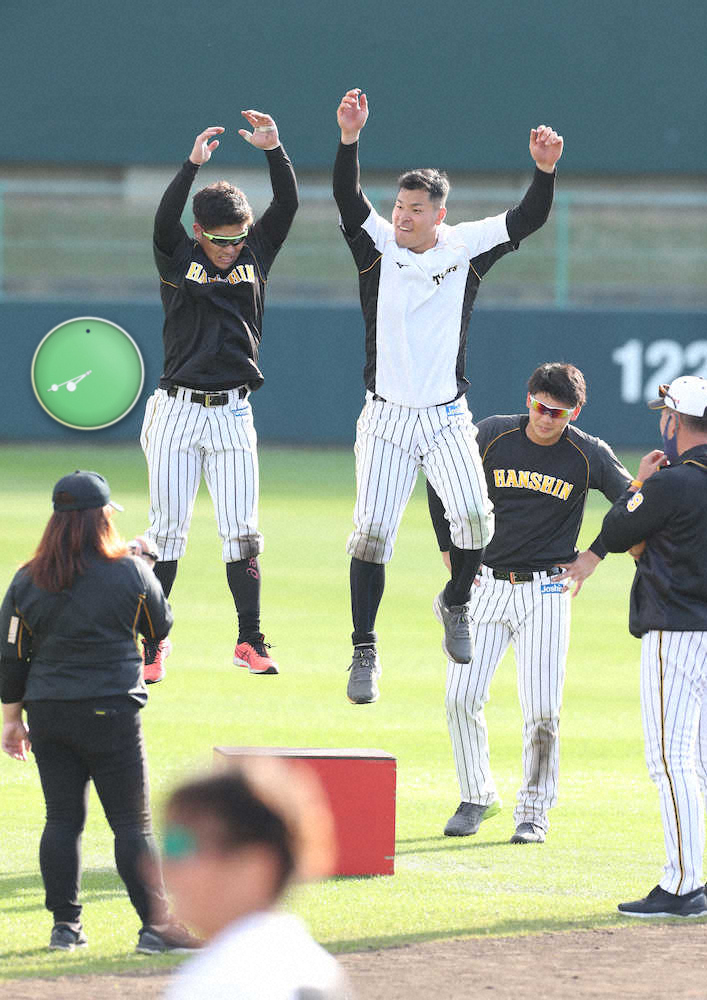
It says 7 h 41 min
